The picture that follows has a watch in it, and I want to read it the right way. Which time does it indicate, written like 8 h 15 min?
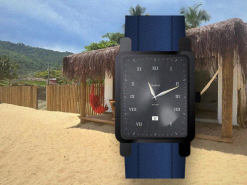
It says 11 h 11 min
